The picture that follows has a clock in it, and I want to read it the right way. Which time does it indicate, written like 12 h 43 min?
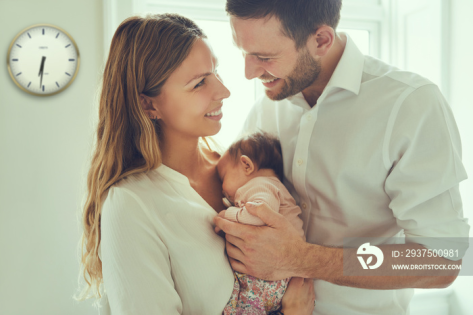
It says 6 h 31 min
